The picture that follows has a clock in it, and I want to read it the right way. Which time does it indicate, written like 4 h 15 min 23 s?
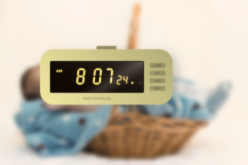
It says 8 h 07 min 24 s
